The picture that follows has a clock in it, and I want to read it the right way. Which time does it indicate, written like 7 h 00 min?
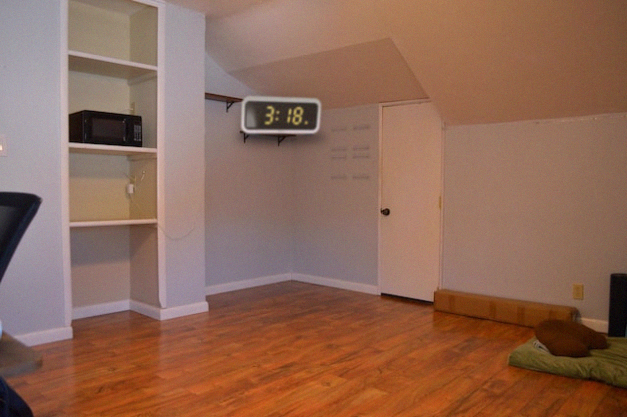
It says 3 h 18 min
